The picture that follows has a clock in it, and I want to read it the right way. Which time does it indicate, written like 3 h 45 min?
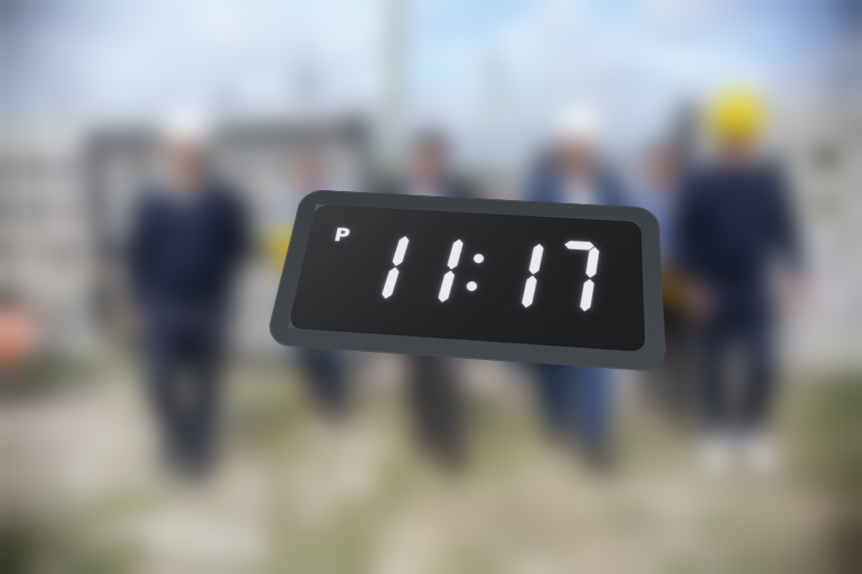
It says 11 h 17 min
